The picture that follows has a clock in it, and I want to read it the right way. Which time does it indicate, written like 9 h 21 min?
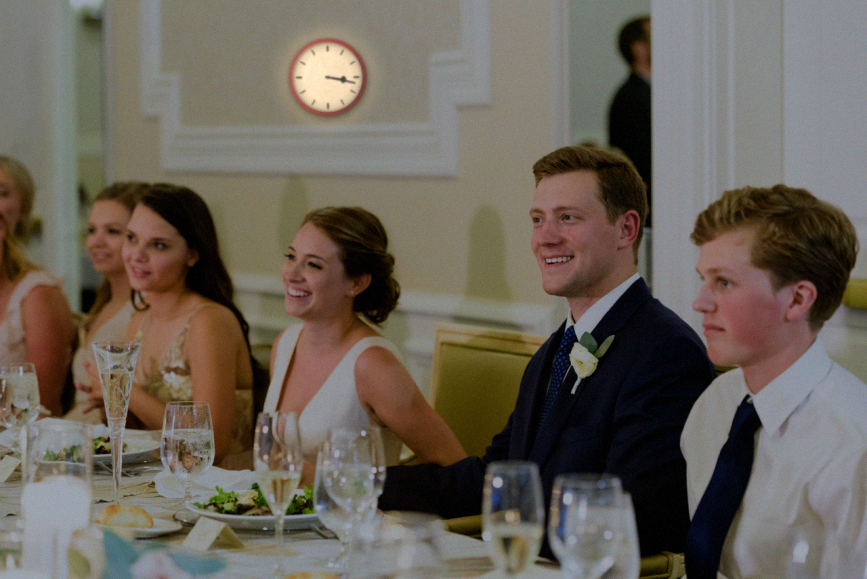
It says 3 h 17 min
